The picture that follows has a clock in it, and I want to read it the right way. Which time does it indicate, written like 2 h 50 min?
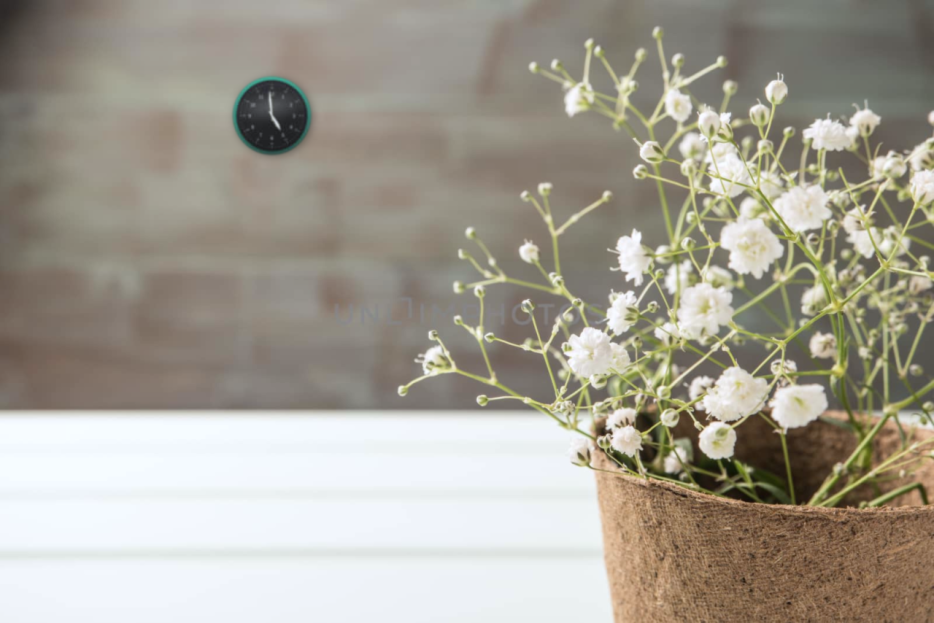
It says 4 h 59 min
